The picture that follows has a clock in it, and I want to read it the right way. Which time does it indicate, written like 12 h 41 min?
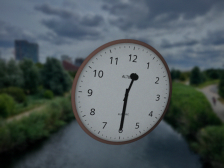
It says 12 h 30 min
